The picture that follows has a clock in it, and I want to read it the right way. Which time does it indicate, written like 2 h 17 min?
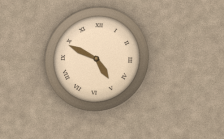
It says 4 h 49 min
